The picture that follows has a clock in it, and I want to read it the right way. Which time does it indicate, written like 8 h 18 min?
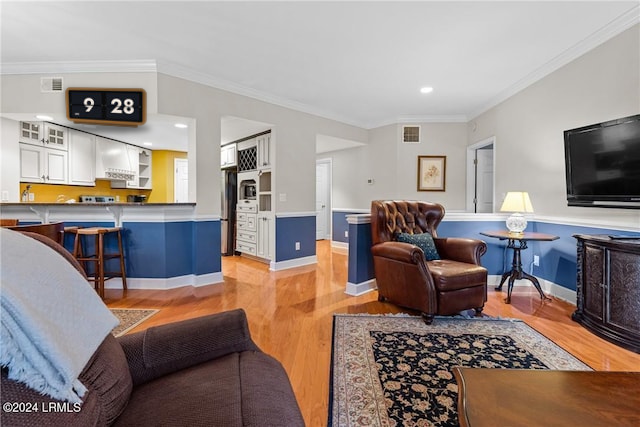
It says 9 h 28 min
